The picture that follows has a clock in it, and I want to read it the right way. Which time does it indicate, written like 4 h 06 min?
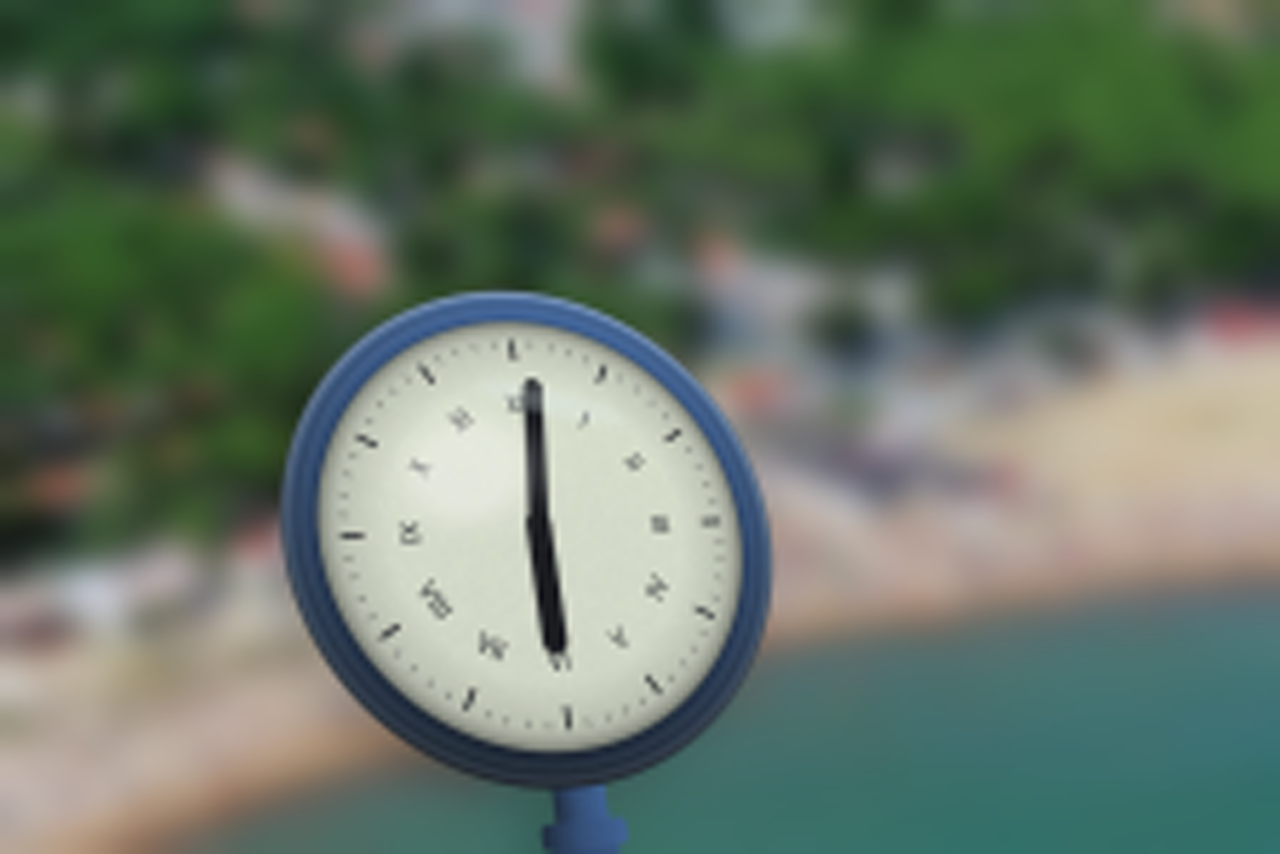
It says 6 h 01 min
